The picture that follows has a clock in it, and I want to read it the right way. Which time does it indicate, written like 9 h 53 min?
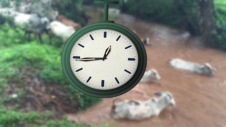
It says 12 h 44 min
